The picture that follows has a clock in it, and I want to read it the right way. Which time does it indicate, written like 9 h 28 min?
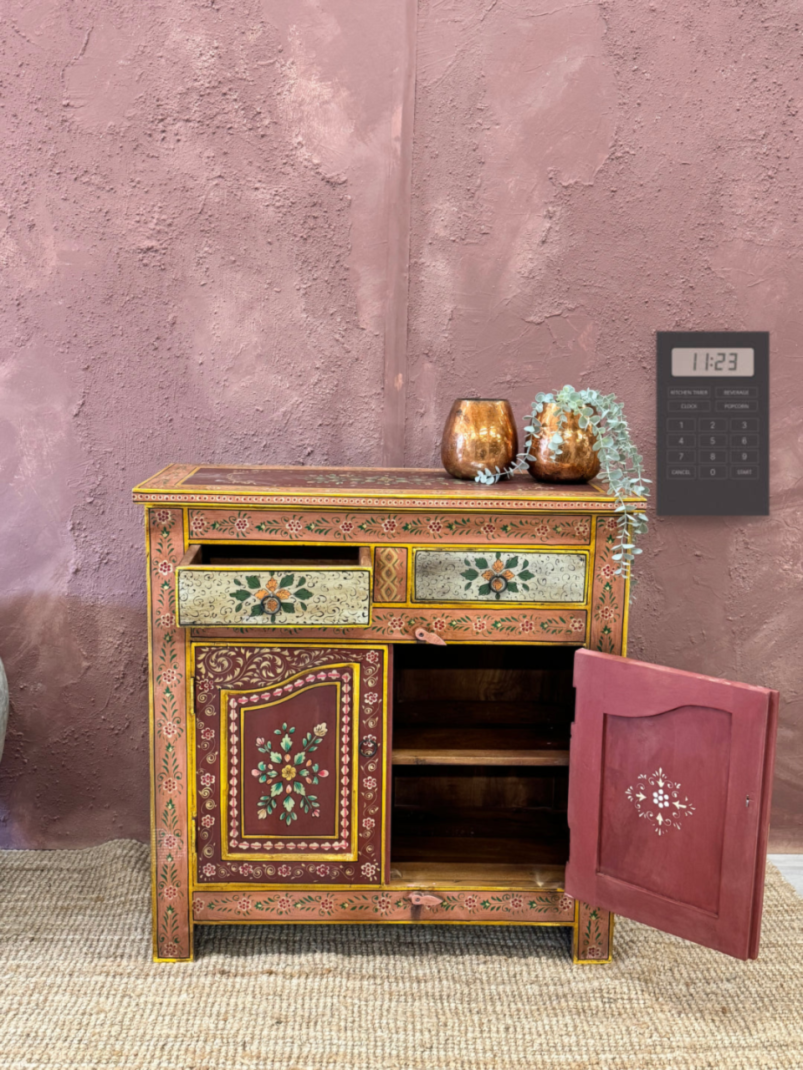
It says 11 h 23 min
